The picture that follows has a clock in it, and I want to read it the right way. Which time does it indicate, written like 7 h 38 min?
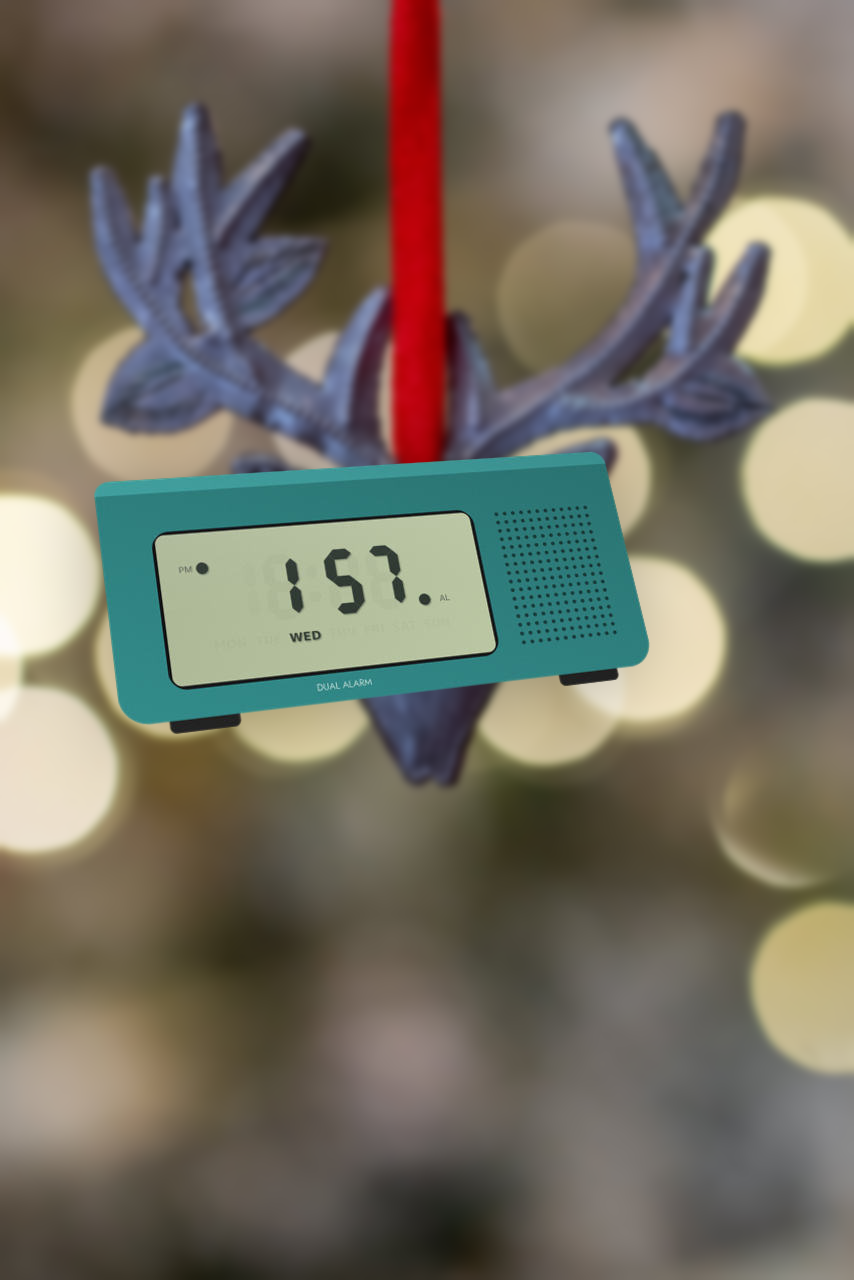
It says 1 h 57 min
